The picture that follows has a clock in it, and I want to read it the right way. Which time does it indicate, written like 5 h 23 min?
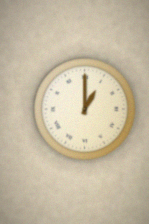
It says 1 h 00 min
